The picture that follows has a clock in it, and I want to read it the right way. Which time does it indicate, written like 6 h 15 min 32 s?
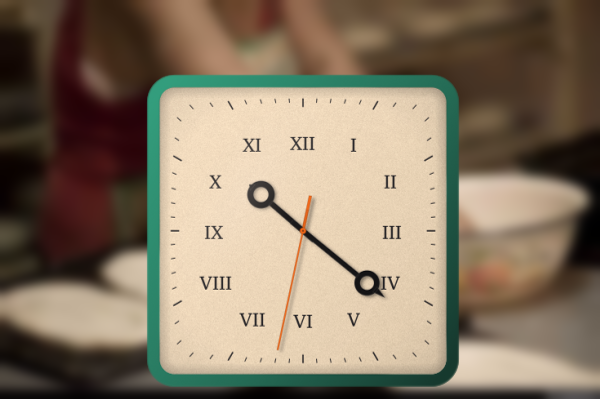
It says 10 h 21 min 32 s
